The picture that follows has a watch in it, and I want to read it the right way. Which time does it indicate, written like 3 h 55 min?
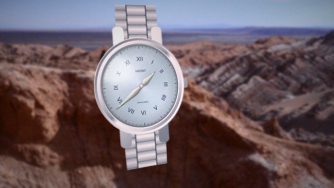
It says 1 h 39 min
